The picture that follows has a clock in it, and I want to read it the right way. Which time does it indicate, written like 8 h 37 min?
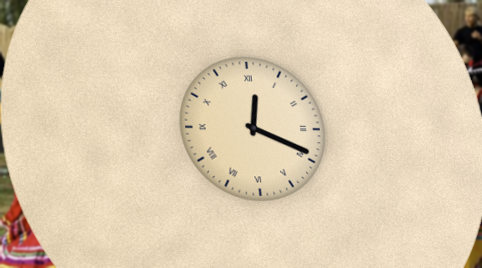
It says 12 h 19 min
